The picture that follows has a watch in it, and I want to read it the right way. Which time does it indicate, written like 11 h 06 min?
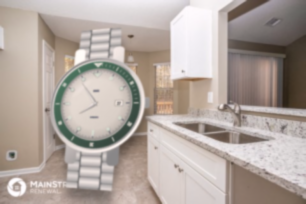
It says 7 h 54 min
